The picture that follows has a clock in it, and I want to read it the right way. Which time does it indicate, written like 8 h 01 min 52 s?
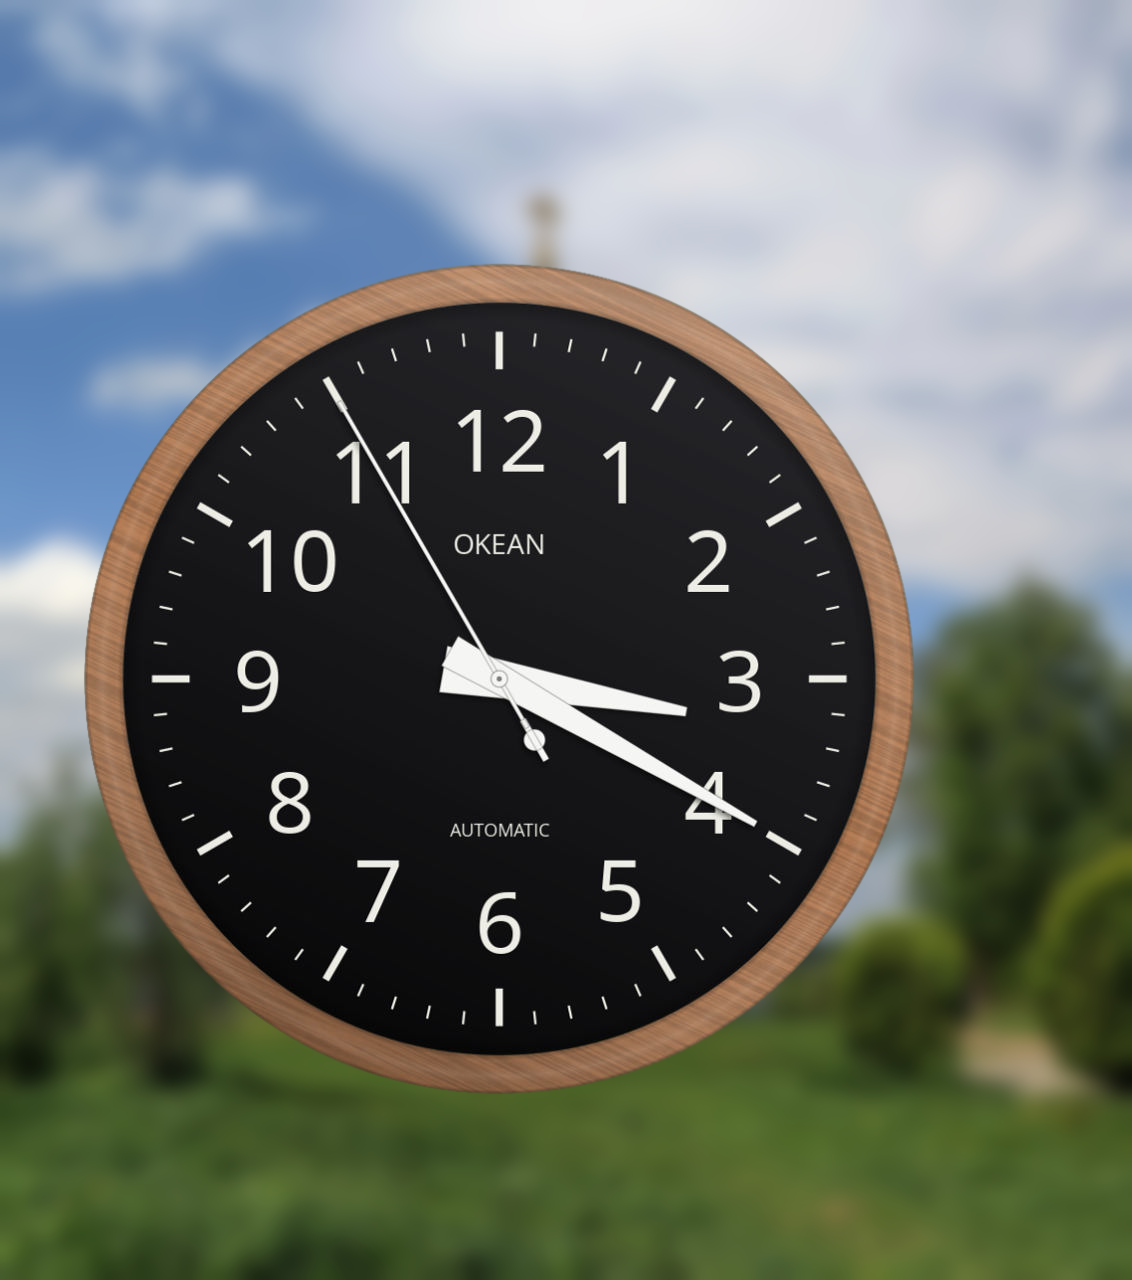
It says 3 h 19 min 55 s
